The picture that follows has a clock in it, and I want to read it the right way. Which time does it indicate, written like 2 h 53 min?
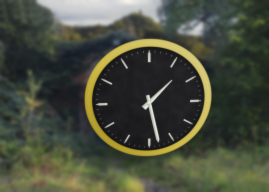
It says 1 h 28 min
